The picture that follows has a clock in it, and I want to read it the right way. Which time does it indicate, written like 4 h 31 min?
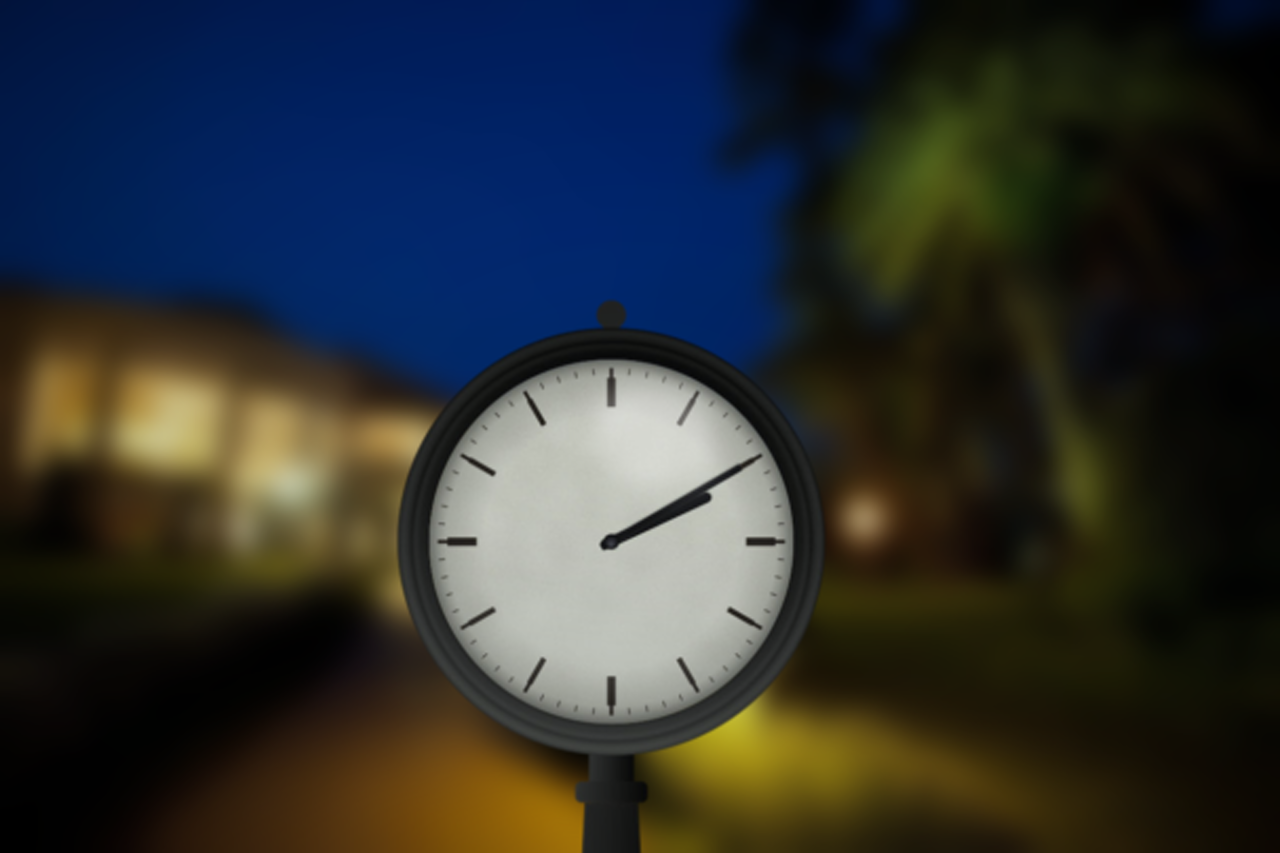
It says 2 h 10 min
